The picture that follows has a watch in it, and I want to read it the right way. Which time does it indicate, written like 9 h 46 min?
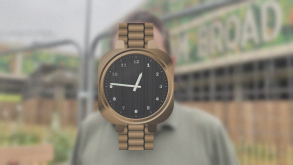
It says 12 h 46 min
